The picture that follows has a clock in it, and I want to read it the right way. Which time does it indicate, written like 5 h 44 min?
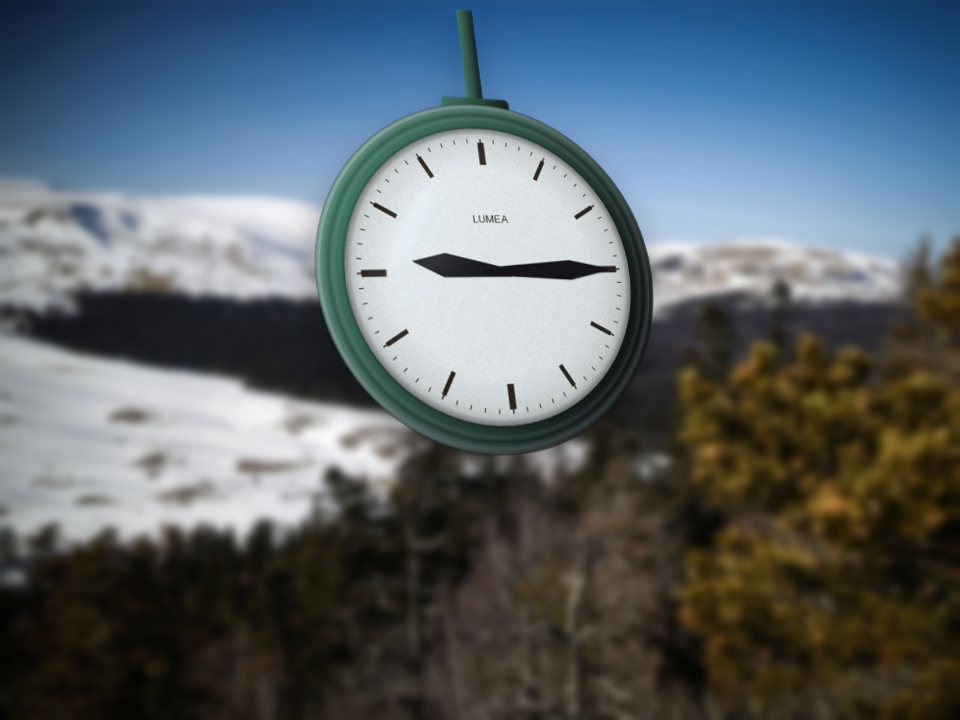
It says 9 h 15 min
